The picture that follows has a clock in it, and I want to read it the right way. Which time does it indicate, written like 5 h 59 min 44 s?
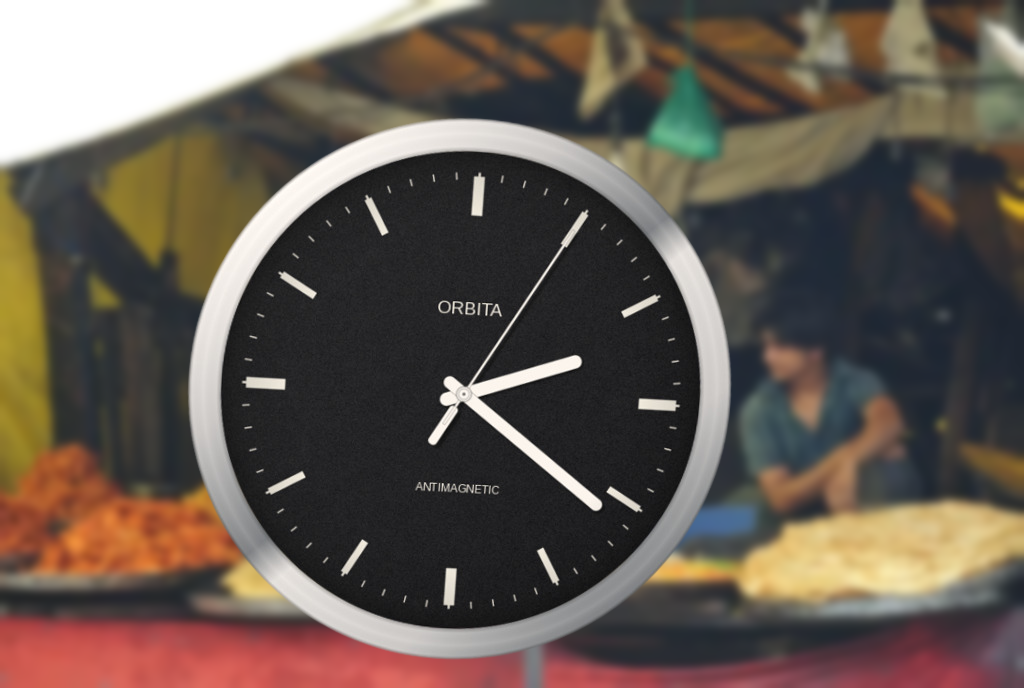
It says 2 h 21 min 05 s
